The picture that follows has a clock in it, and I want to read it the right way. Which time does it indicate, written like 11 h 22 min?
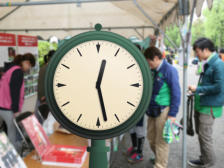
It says 12 h 28 min
